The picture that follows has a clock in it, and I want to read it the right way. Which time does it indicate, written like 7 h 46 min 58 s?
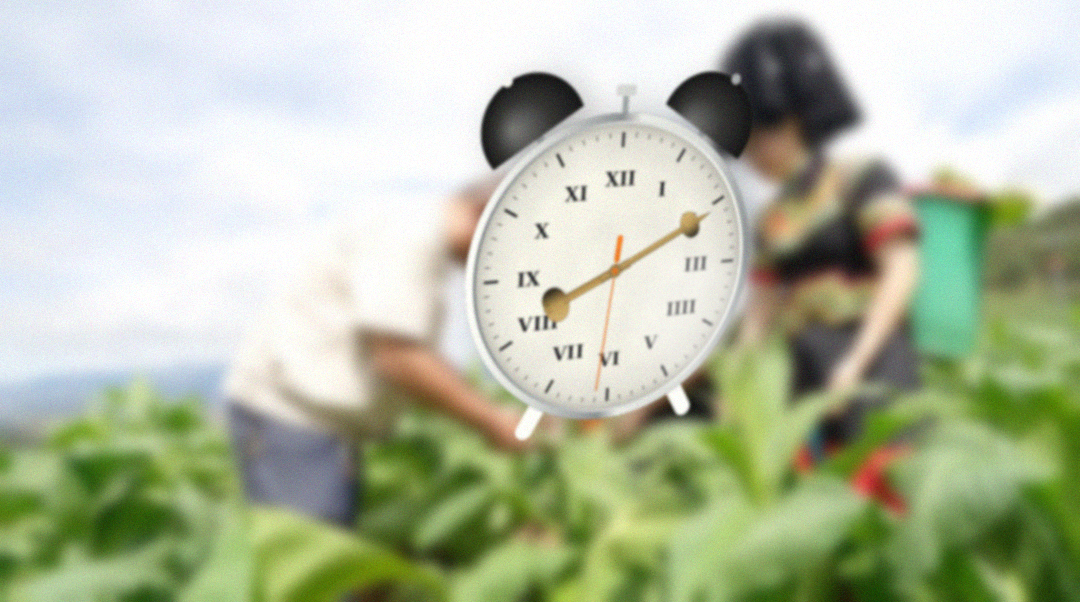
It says 8 h 10 min 31 s
